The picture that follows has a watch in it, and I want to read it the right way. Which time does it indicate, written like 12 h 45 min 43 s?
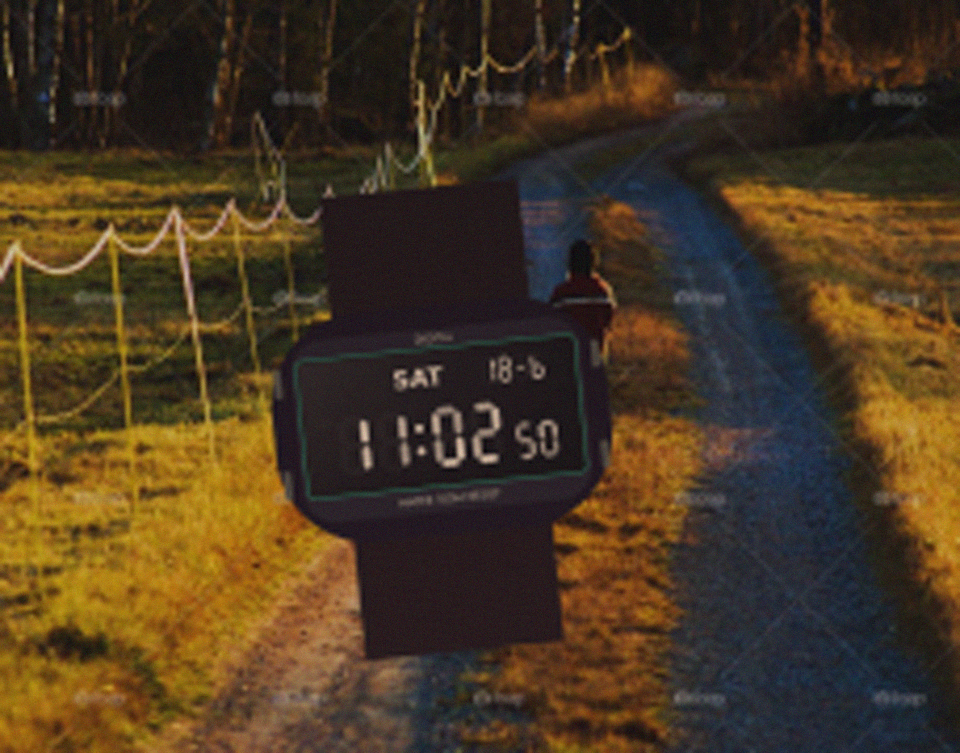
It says 11 h 02 min 50 s
